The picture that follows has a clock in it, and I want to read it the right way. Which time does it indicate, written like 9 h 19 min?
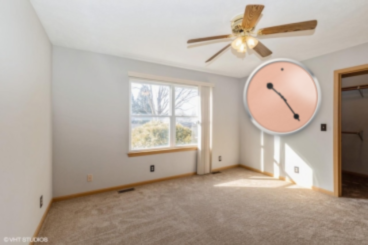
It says 10 h 24 min
